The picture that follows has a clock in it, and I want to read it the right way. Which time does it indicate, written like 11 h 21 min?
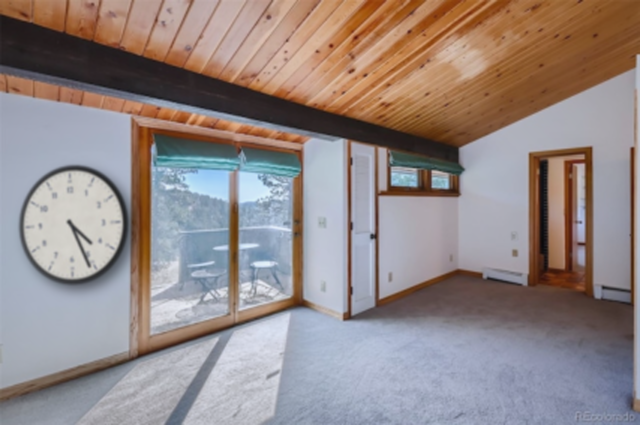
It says 4 h 26 min
